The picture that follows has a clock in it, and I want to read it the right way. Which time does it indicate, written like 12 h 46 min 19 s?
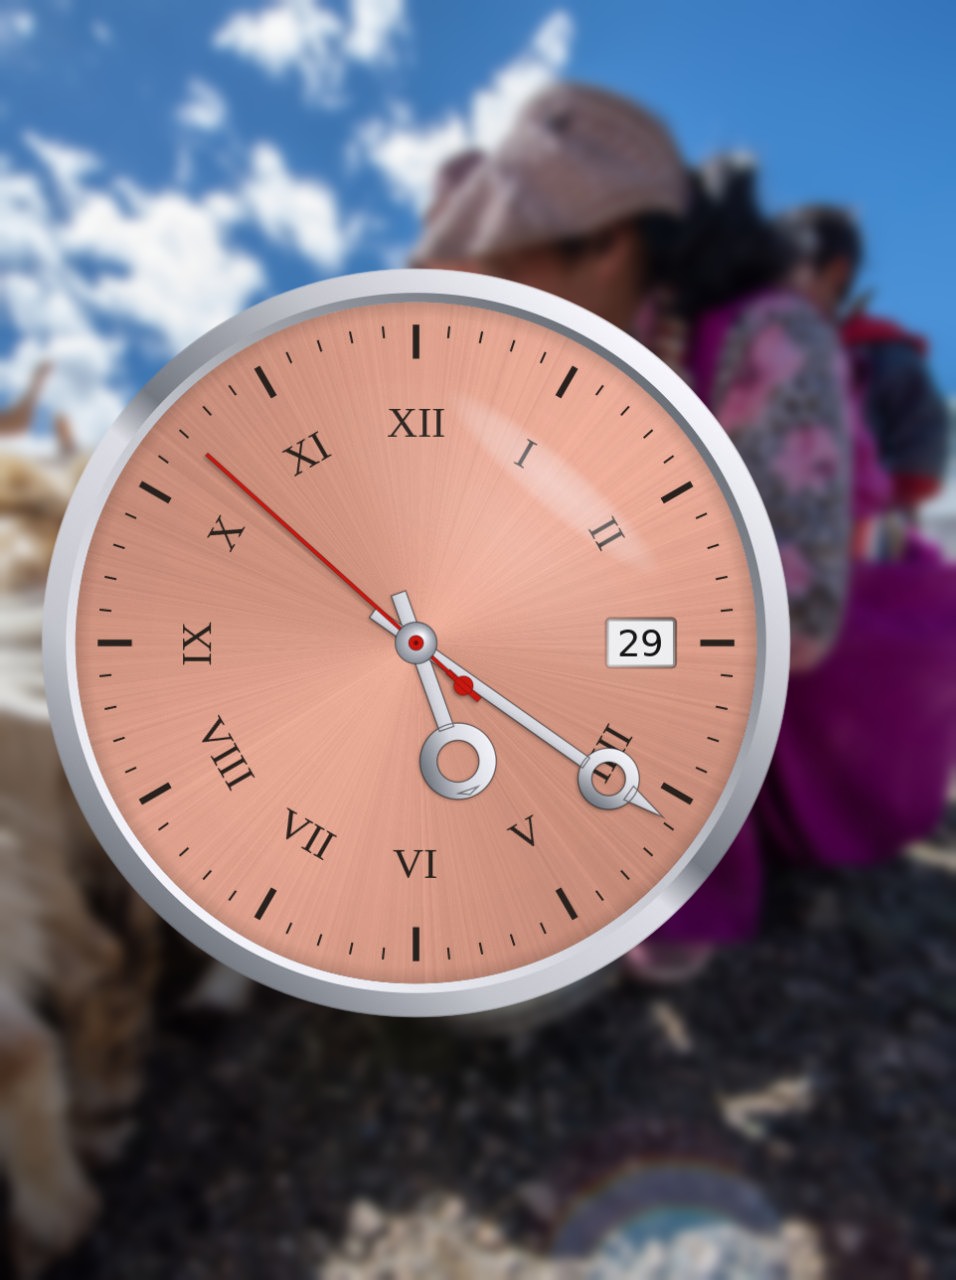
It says 5 h 20 min 52 s
